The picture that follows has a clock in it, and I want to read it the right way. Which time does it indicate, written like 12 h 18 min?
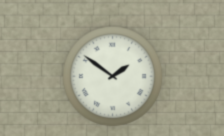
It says 1 h 51 min
